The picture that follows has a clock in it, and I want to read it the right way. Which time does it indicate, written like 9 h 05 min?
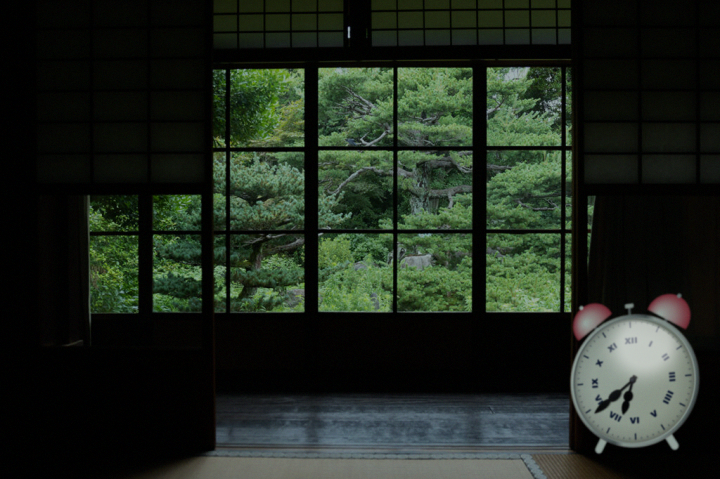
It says 6 h 39 min
